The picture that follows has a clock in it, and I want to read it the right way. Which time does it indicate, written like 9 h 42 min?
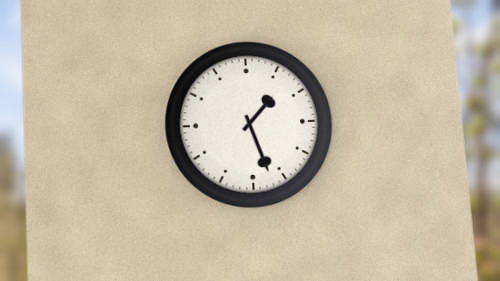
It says 1 h 27 min
